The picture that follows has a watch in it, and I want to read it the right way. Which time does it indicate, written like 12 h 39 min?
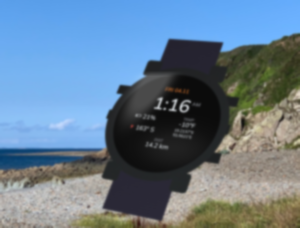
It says 1 h 16 min
